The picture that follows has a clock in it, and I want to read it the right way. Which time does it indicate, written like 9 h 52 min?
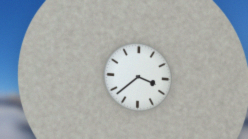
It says 3 h 38 min
